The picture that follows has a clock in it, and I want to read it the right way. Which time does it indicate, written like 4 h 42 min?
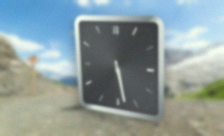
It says 5 h 28 min
